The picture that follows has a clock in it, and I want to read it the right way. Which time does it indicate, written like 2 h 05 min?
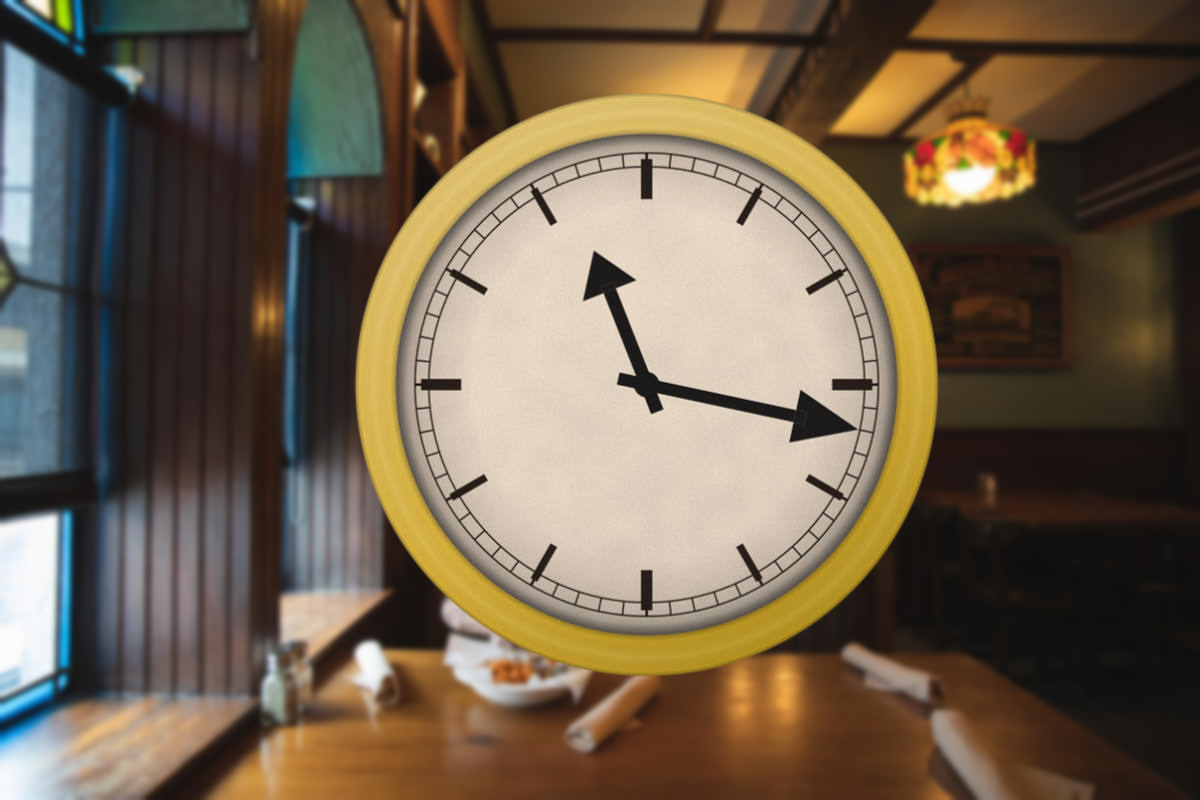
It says 11 h 17 min
